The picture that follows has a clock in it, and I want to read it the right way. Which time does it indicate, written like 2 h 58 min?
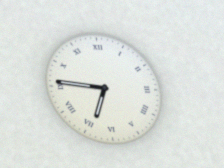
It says 6 h 46 min
